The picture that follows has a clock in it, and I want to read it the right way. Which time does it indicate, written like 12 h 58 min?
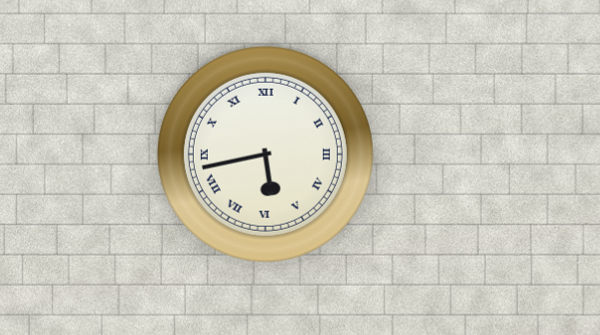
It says 5 h 43 min
